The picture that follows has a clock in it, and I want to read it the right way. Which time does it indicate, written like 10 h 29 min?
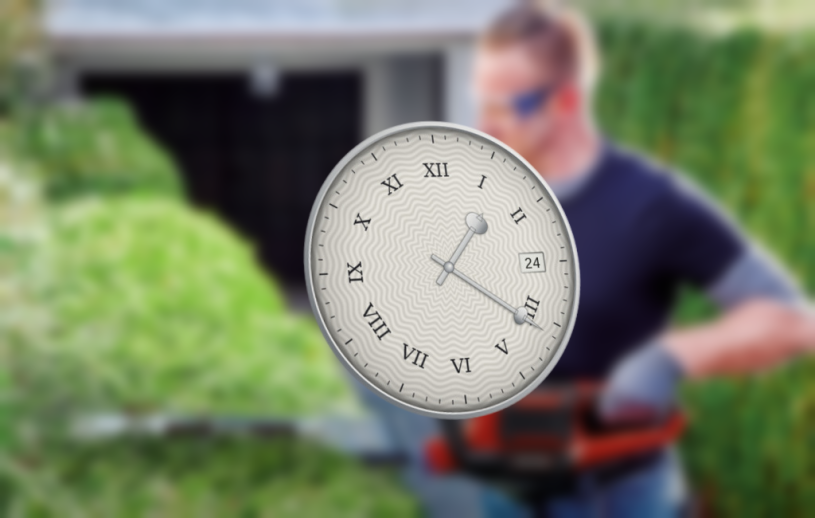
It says 1 h 21 min
